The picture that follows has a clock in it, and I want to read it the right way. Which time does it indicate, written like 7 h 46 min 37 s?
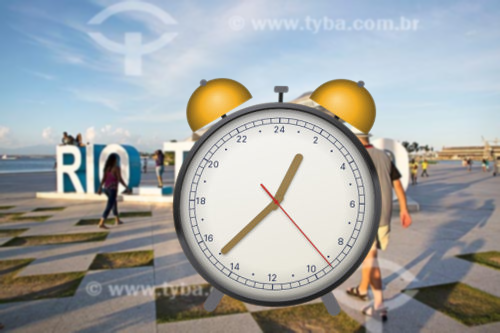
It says 1 h 37 min 23 s
